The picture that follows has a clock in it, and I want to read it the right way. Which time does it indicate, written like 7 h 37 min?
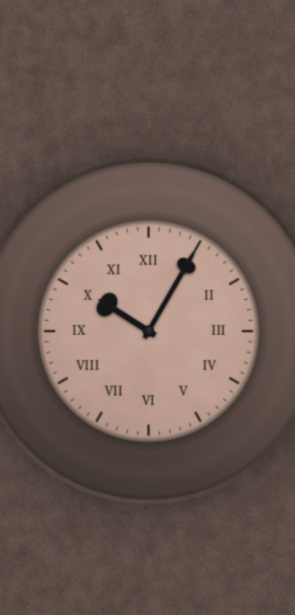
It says 10 h 05 min
